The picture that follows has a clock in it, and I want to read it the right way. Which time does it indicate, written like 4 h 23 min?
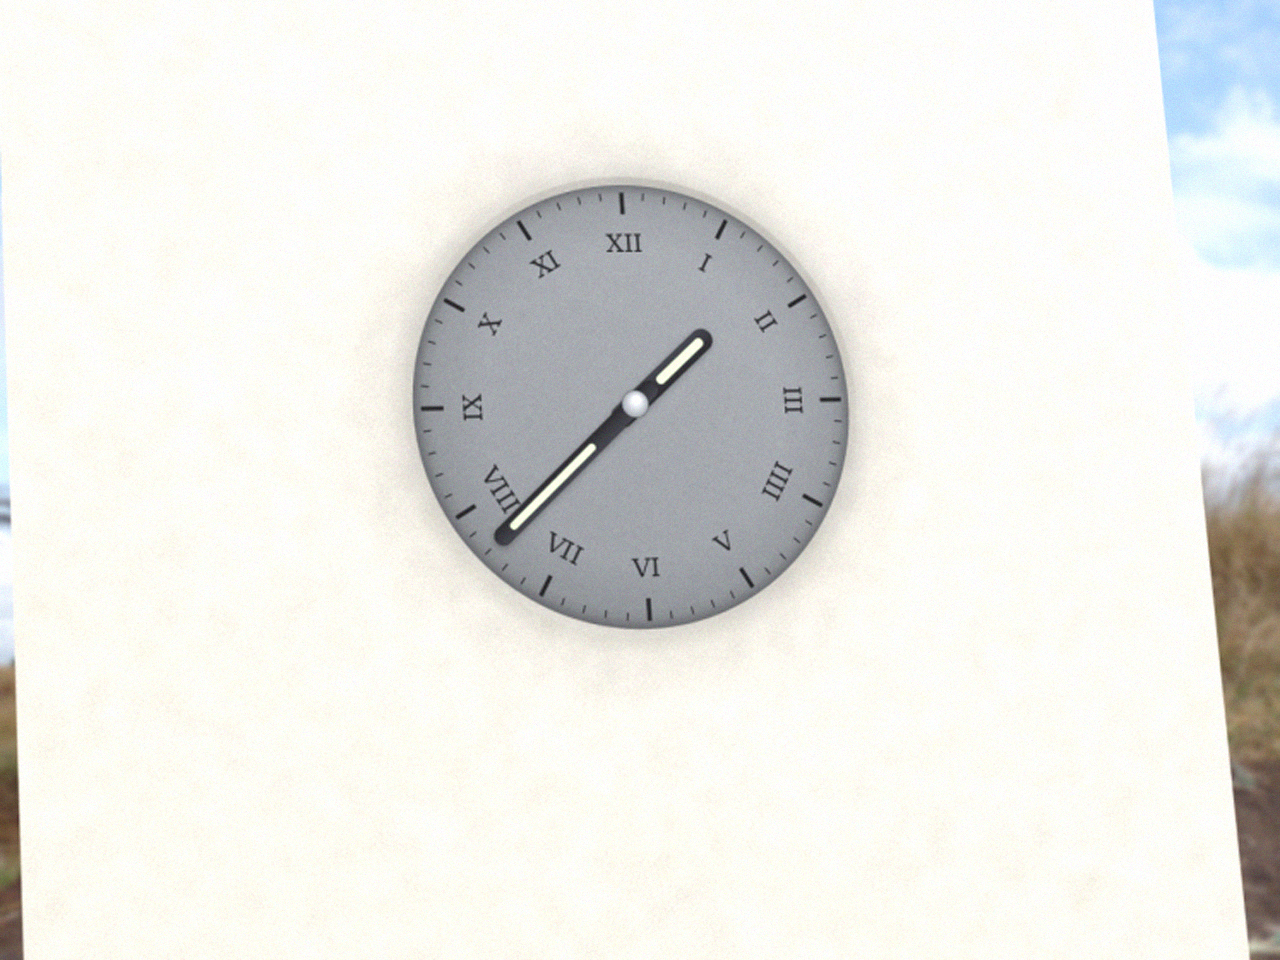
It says 1 h 38 min
